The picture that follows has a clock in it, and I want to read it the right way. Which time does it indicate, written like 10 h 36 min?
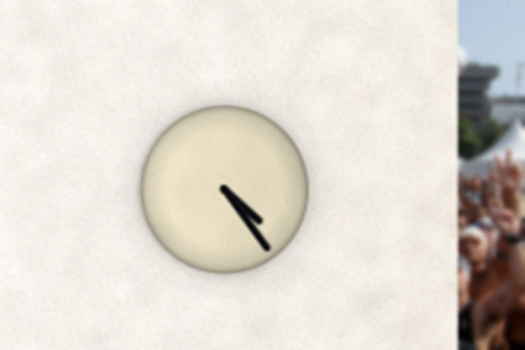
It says 4 h 24 min
